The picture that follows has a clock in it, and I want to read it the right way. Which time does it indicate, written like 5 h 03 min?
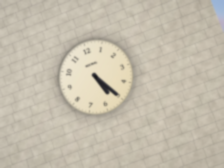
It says 5 h 25 min
